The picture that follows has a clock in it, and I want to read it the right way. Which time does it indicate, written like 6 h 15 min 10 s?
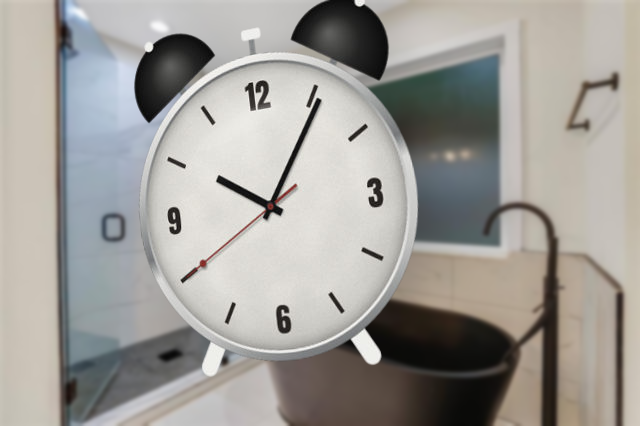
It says 10 h 05 min 40 s
